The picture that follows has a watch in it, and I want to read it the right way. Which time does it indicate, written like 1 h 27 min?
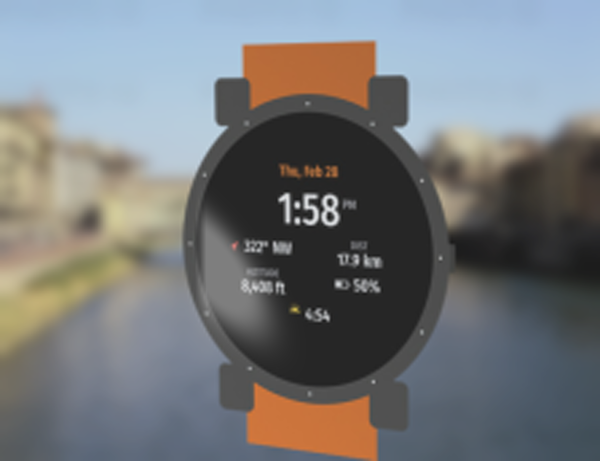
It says 1 h 58 min
